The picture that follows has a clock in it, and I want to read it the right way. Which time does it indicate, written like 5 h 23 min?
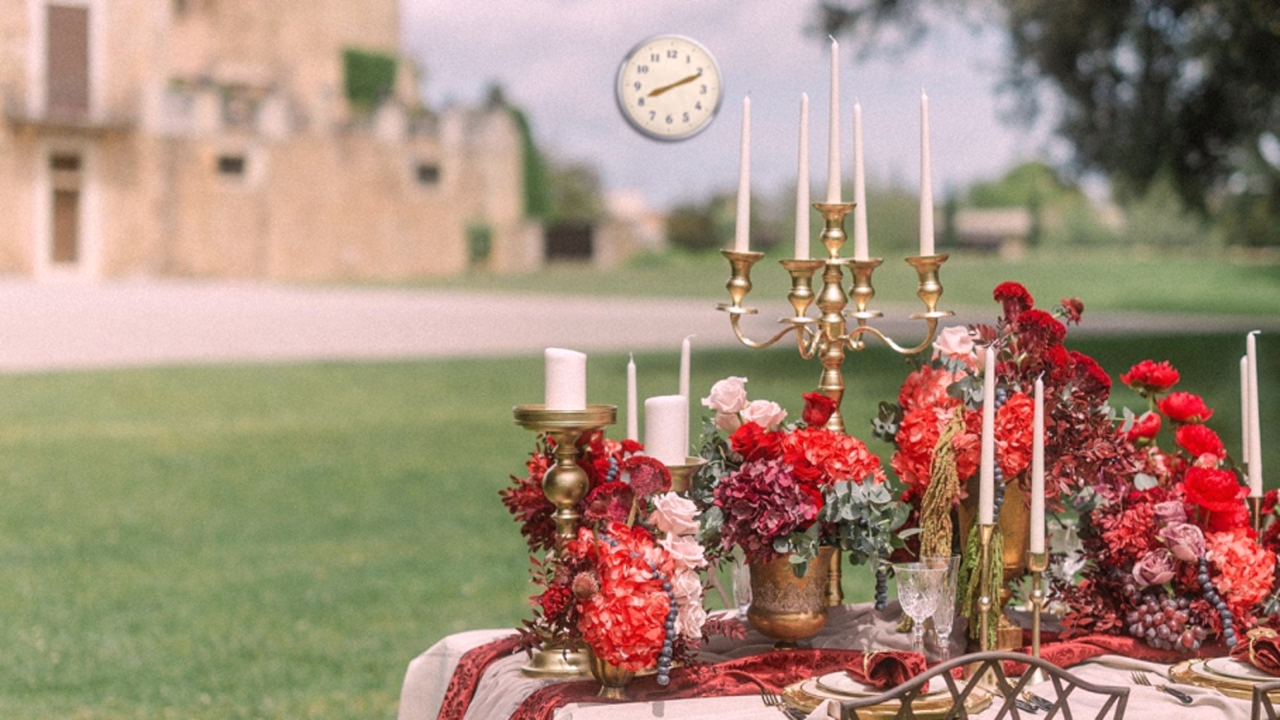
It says 8 h 11 min
